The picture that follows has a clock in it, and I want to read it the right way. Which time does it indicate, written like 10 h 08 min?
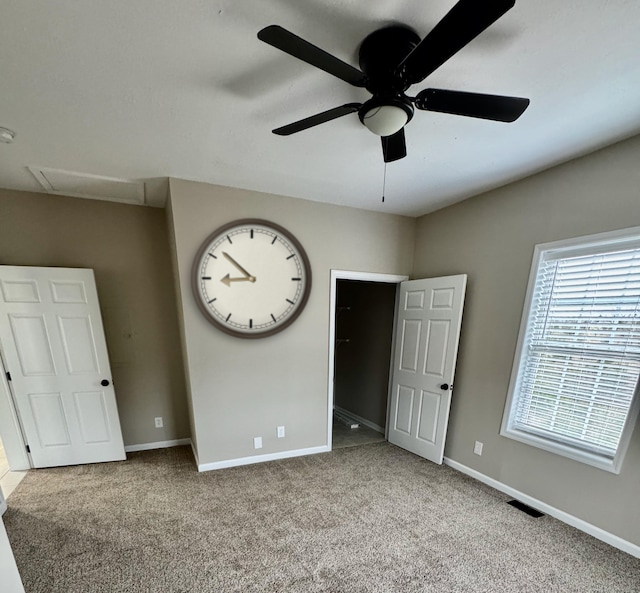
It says 8 h 52 min
